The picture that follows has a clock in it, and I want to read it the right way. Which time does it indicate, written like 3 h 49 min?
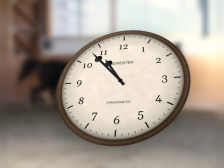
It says 10 h 53 min
